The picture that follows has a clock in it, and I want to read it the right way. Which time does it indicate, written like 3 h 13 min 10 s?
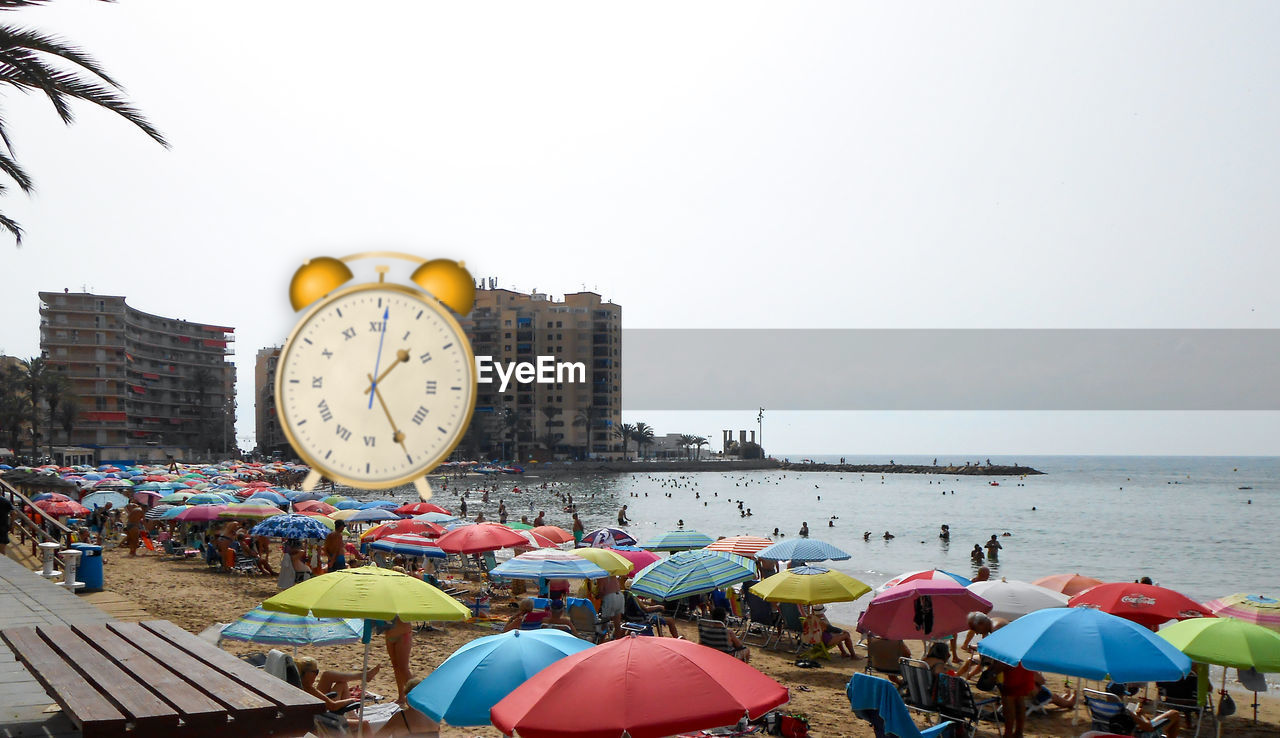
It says 1 h 25 min 01 s
